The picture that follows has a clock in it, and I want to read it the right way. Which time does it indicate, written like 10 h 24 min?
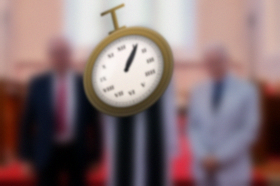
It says 1 h 06 min
